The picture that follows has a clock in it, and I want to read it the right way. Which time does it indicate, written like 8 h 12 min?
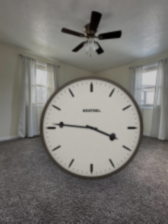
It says 3 h 46 min
